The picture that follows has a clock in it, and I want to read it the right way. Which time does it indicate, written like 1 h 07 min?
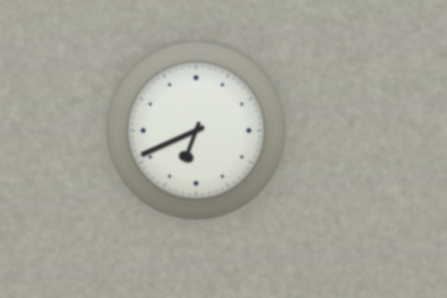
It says 6 h 41 min
